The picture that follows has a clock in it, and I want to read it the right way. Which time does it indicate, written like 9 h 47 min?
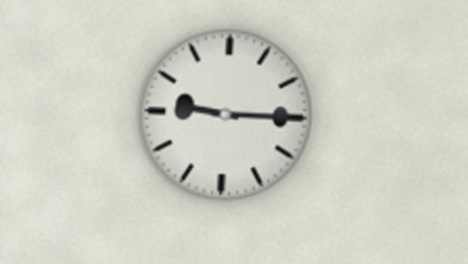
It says 9 h 15 min
